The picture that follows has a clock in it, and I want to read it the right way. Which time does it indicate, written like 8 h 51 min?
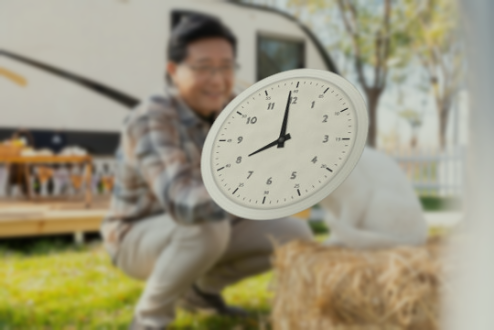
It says 7 h 59 min
